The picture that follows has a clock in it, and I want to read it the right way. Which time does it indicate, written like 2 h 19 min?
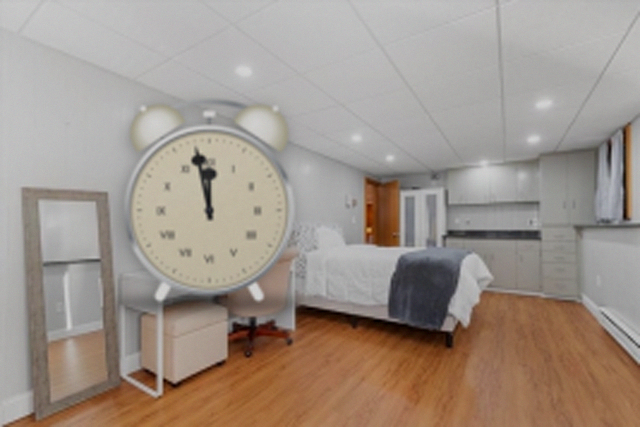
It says 11 h 58 min
